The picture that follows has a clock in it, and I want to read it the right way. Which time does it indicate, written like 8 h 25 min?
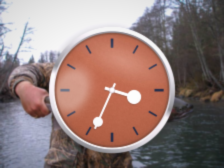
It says 3 h 34 min
